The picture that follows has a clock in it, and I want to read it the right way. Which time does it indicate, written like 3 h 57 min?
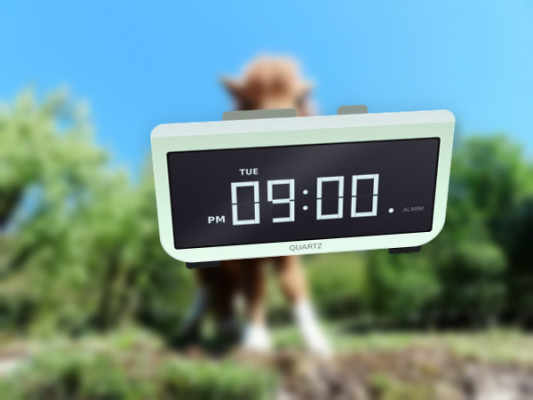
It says 9 h 00 min
